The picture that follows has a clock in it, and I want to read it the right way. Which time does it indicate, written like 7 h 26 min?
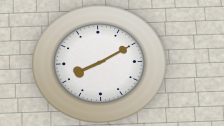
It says 8 h 10 min
